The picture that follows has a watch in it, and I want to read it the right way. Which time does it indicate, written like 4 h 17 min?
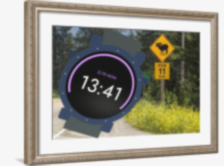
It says 13 h 41 min
